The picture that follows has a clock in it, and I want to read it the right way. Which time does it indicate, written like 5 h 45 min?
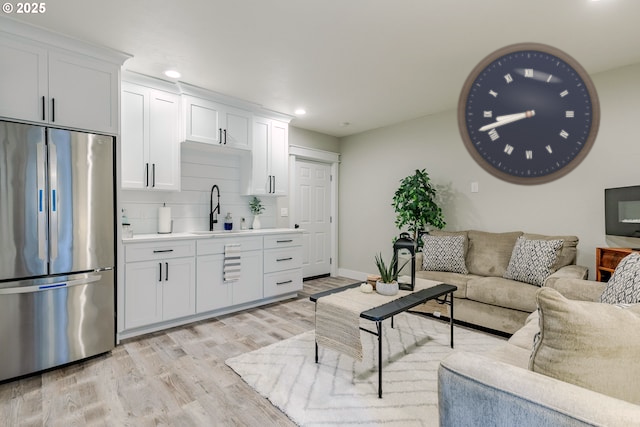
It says 8 h 42 min
